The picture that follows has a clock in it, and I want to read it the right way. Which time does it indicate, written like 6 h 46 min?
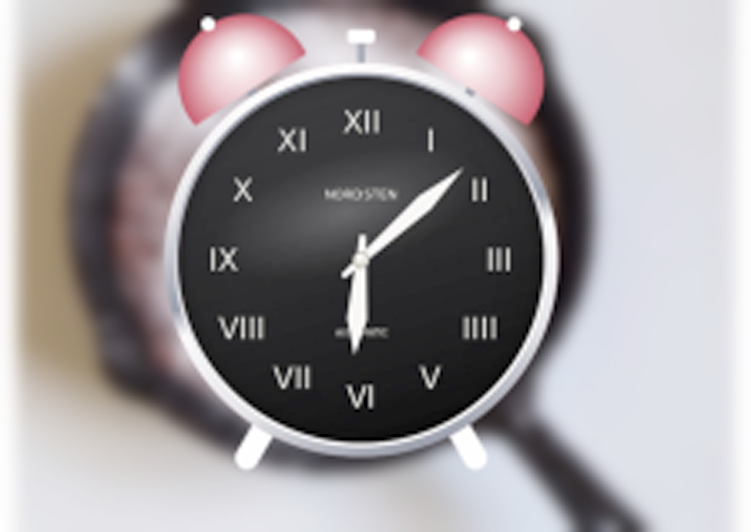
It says 6 h 08 min
